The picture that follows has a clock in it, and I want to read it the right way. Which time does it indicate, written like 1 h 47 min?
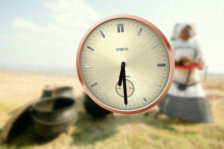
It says 6 h 30 min
